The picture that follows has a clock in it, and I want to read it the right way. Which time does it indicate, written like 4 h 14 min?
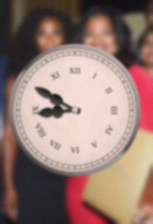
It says 8 h 50 min
